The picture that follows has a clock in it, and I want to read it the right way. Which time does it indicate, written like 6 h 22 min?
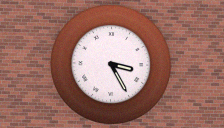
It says 3 h 25 min
